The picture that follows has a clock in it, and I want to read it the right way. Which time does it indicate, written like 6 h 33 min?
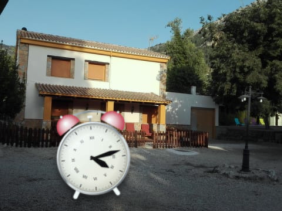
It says 4 h 13 min
